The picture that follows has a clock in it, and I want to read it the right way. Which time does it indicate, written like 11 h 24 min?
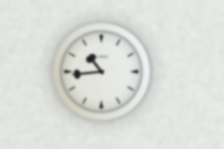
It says 10 h 44 min
